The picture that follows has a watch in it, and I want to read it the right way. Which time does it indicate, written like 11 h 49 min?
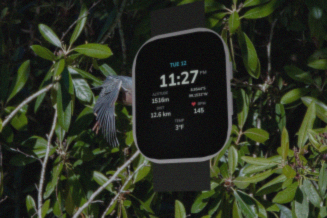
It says 11 h 27 min
